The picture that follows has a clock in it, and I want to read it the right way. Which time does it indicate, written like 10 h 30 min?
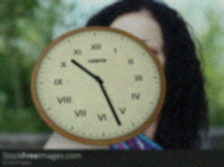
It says 10 h 27 min
